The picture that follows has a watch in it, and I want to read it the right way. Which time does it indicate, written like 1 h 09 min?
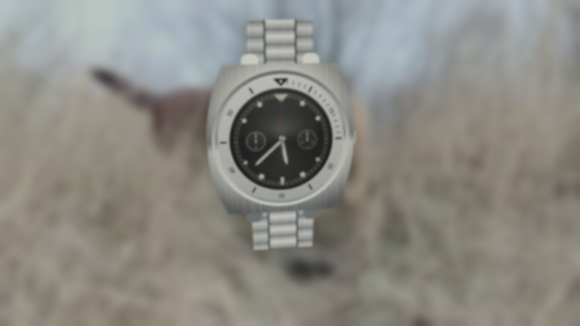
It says 5 h 38 min
